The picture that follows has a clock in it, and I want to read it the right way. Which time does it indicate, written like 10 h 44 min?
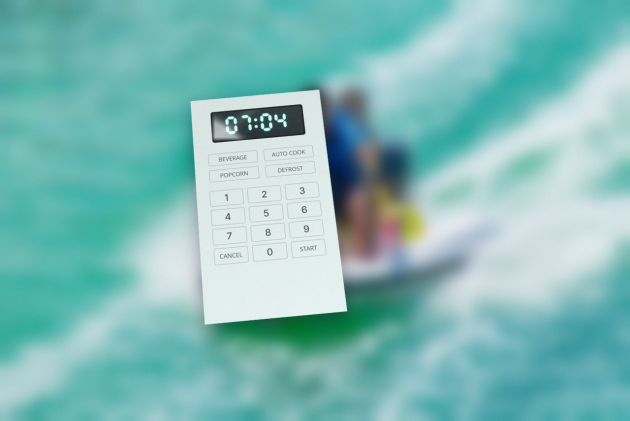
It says 7 h 04 min
